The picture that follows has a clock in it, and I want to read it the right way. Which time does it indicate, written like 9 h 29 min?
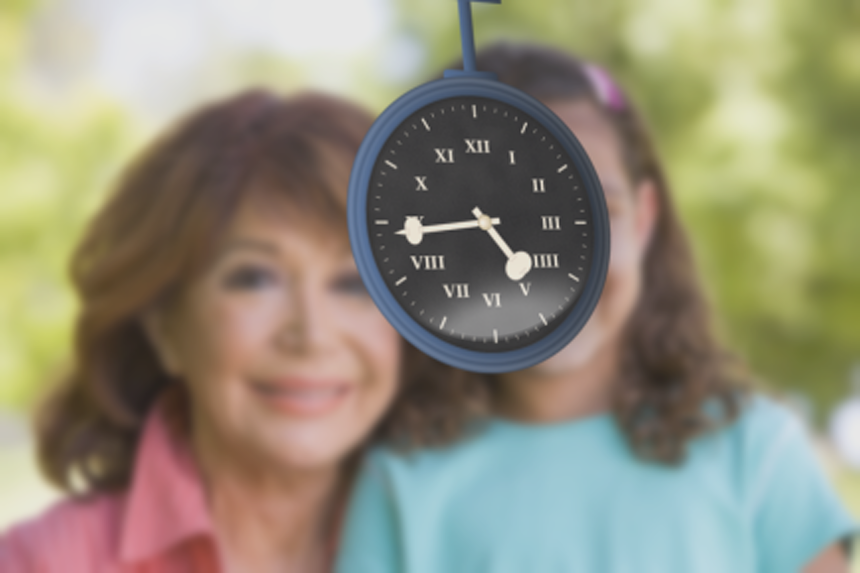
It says 4 h 44 min
